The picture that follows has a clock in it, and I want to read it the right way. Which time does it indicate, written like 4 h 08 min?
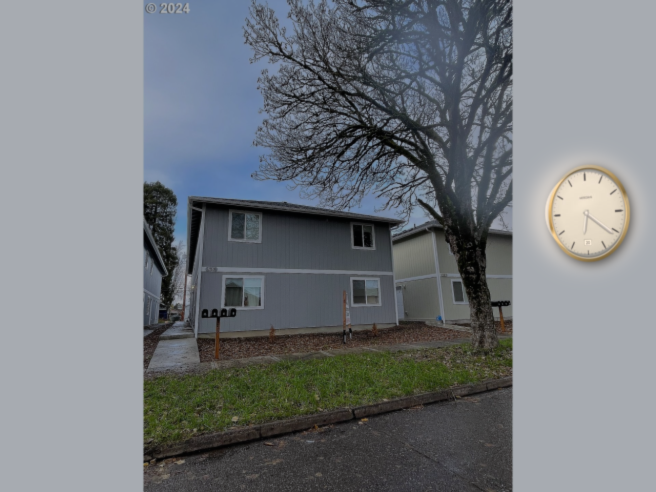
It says 6 h 21 min
